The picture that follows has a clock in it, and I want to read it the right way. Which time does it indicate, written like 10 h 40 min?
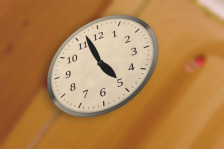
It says 4 h 57 min
